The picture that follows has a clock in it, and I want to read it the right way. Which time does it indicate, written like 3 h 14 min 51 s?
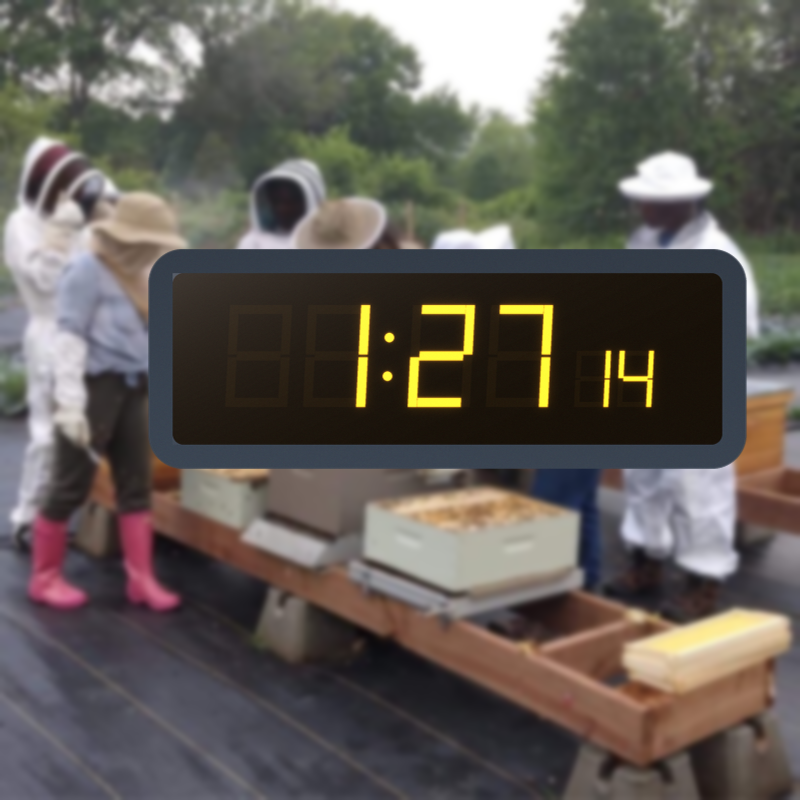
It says 1 h 27 min 14 s
